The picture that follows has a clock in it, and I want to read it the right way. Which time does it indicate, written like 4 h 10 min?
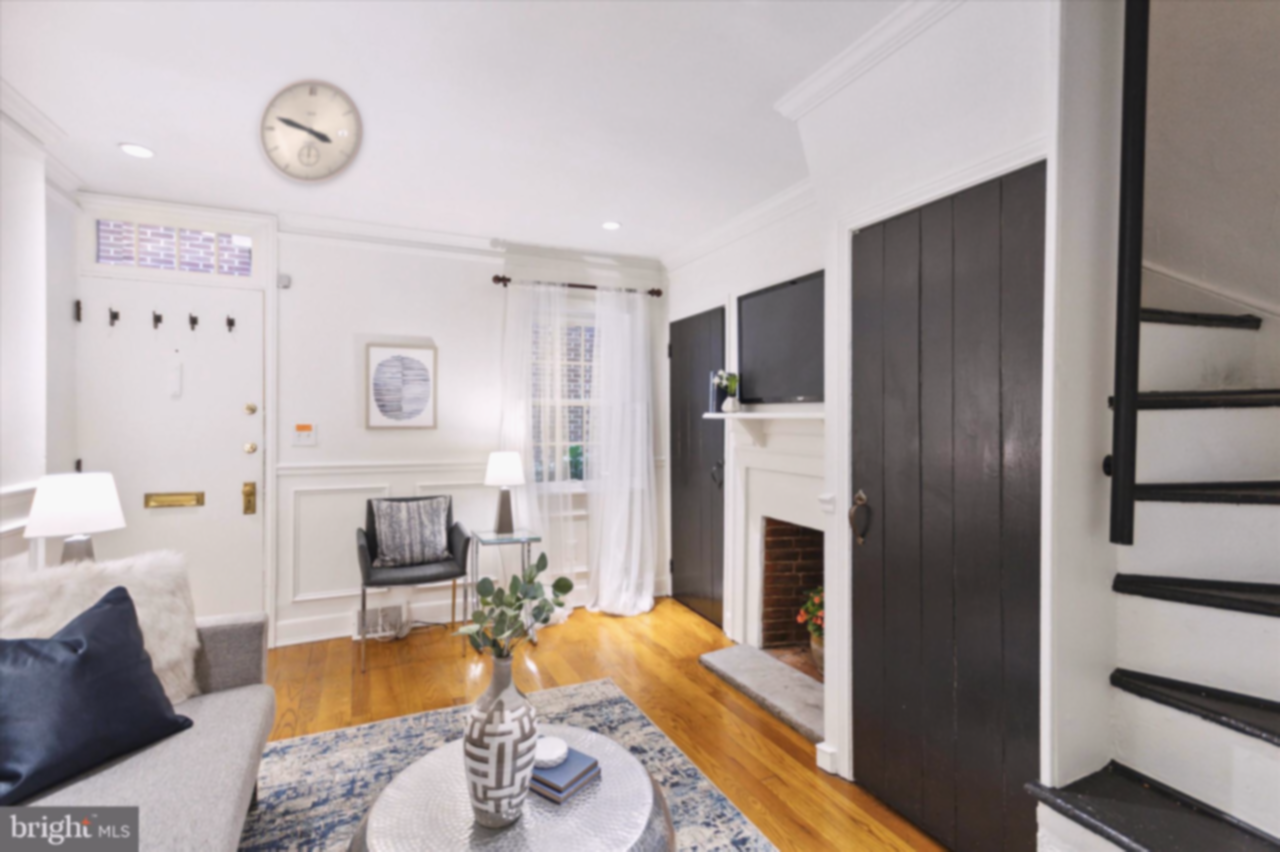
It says 3 h 48 min
